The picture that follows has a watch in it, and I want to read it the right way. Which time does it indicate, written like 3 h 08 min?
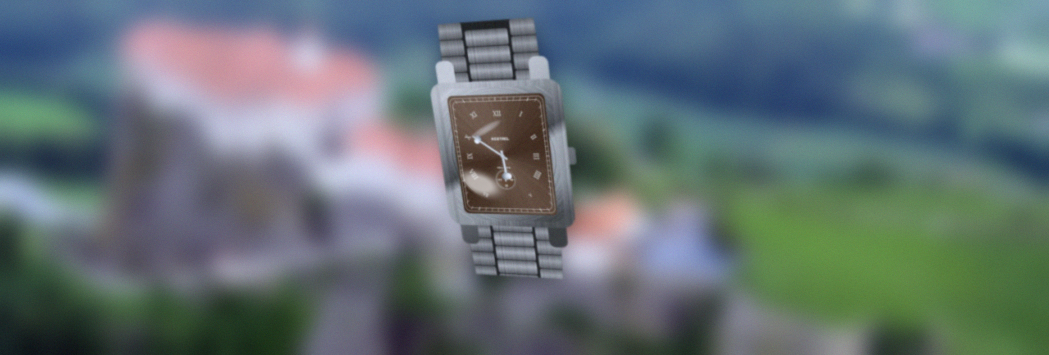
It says 5 h 51 min
